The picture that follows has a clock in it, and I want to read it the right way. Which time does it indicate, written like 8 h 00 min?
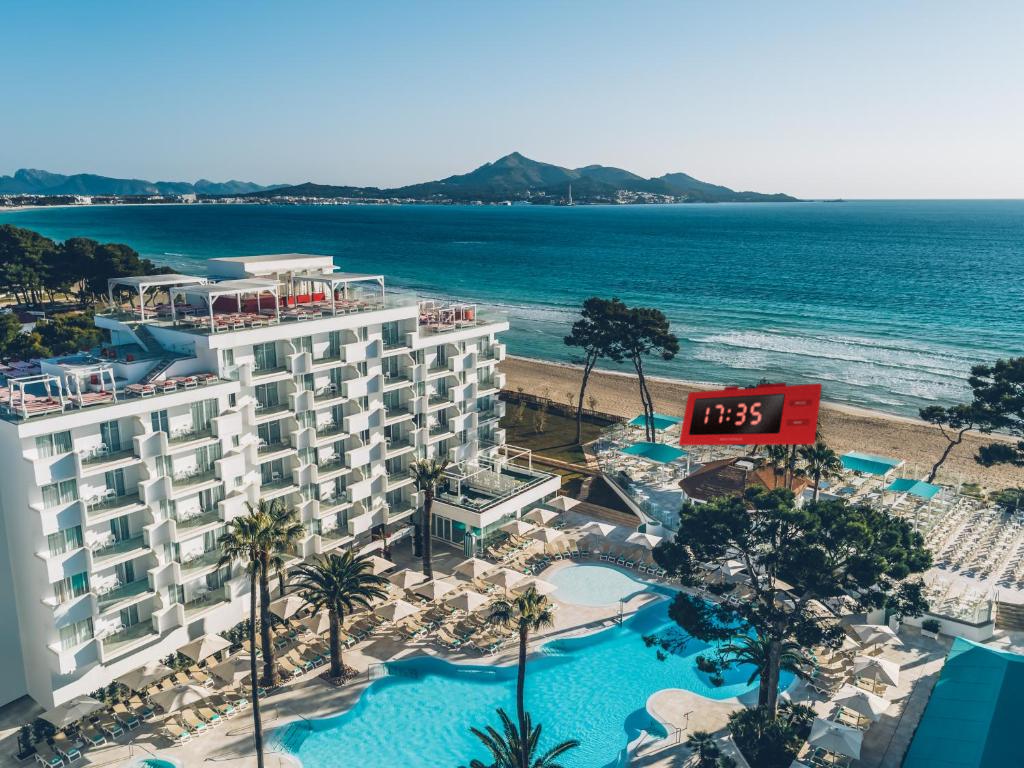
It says 17 h 35 min
